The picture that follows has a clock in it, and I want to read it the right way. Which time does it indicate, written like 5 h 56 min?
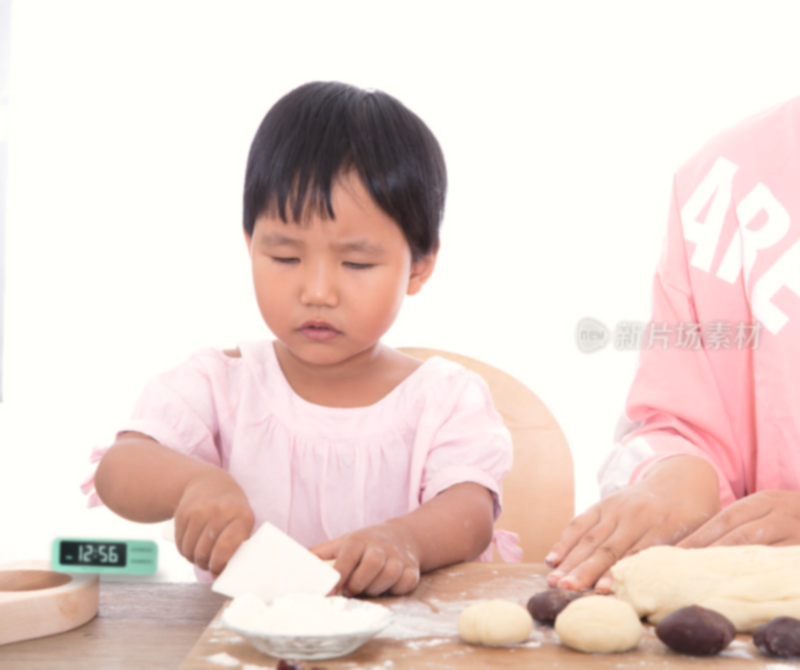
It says 12 h 56 min
